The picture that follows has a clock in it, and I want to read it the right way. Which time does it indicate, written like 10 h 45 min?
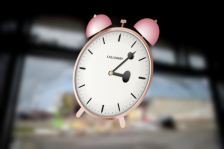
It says 3 h 07 min
